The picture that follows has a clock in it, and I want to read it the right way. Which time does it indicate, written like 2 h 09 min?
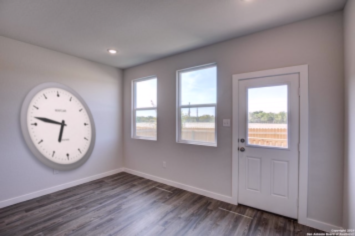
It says 6 h 47 min
